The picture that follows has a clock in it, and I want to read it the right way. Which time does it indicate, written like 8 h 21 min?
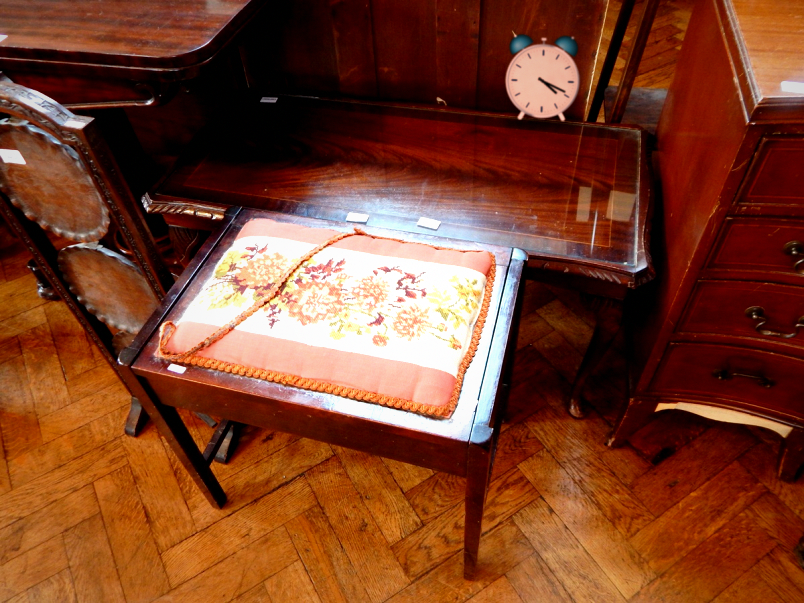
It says 4 h 19 min
